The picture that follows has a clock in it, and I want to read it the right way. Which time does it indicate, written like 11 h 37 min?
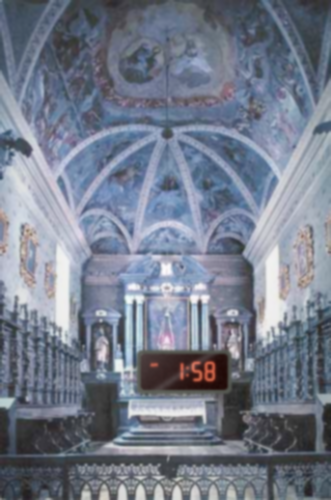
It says 1 h 58 min
